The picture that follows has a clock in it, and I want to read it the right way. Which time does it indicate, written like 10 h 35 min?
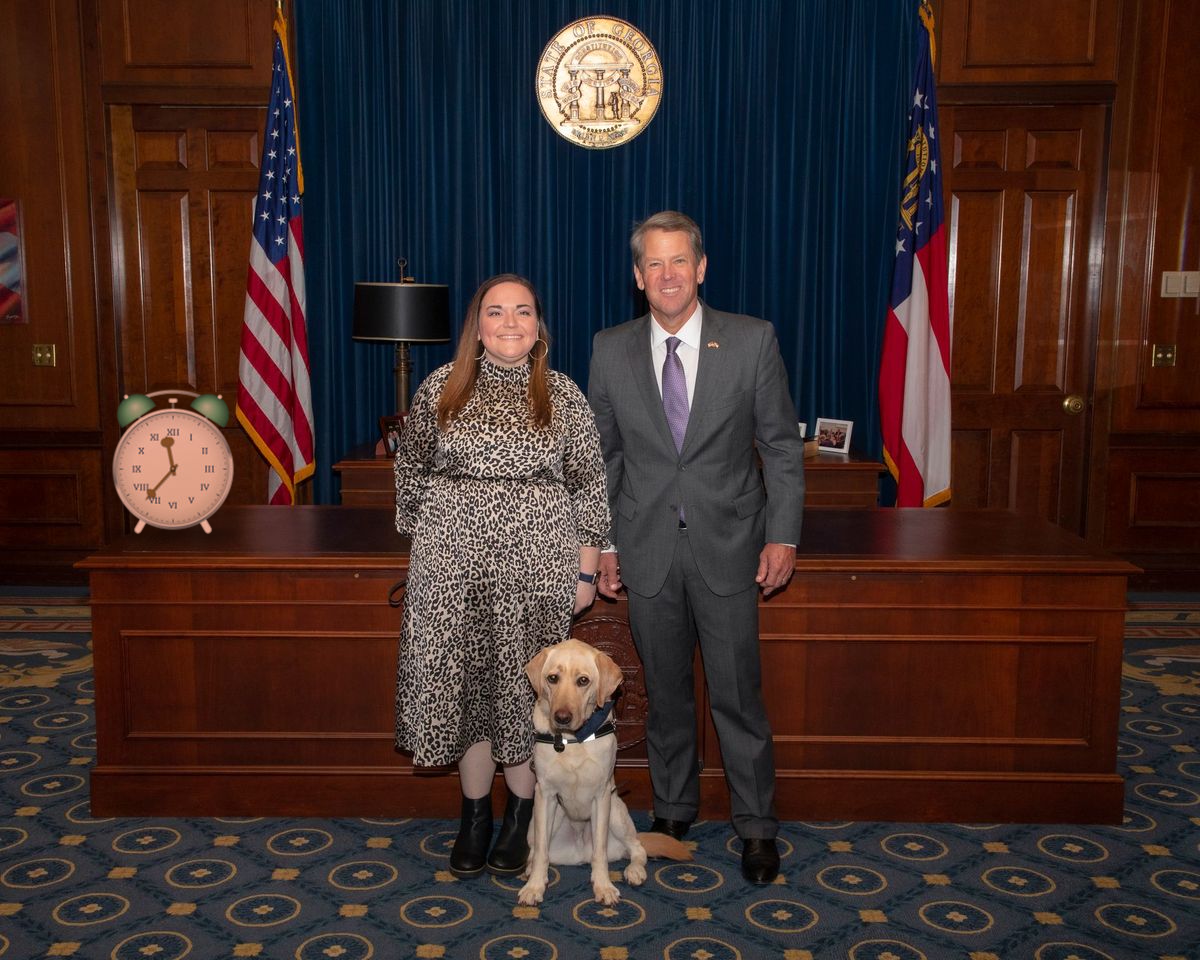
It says 11 h 37 min
